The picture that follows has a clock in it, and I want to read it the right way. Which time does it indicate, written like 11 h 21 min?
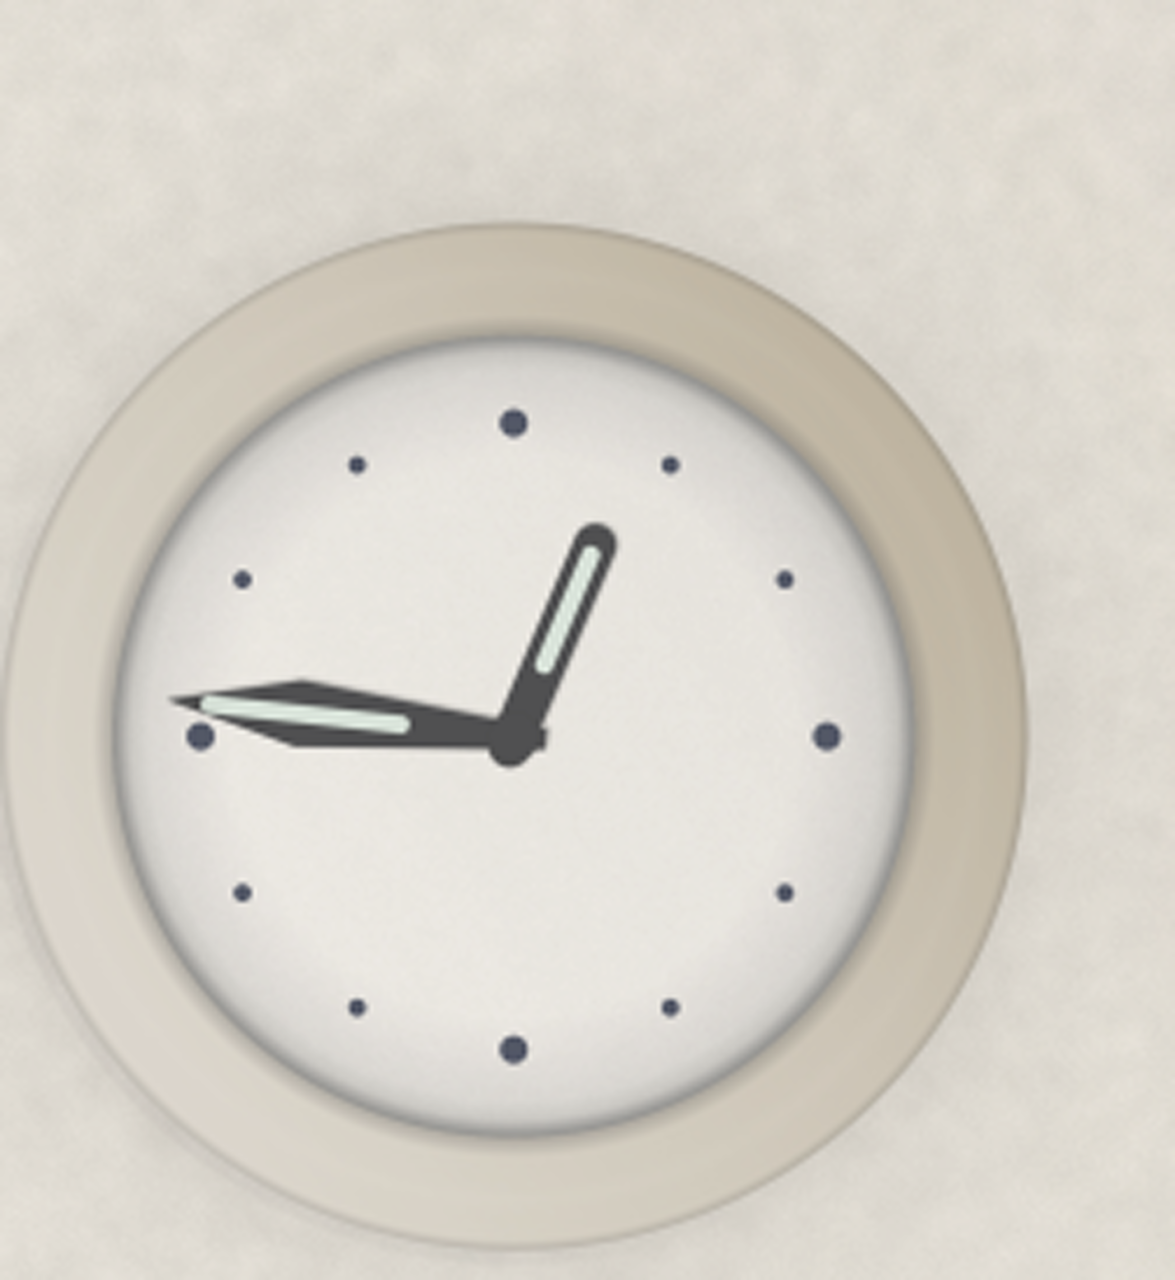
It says 12 h 46 min
